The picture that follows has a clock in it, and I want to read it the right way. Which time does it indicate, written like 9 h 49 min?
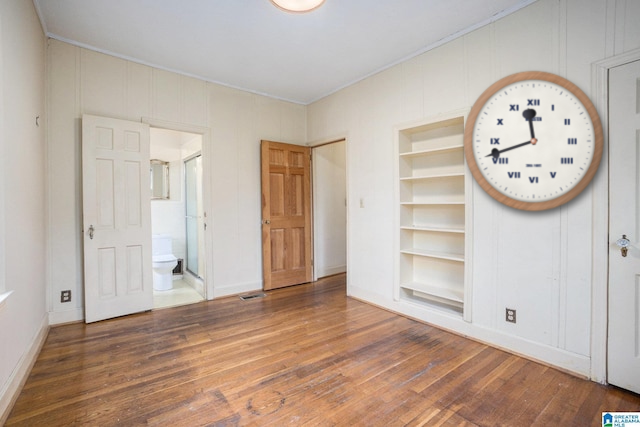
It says 11 h 42 min
